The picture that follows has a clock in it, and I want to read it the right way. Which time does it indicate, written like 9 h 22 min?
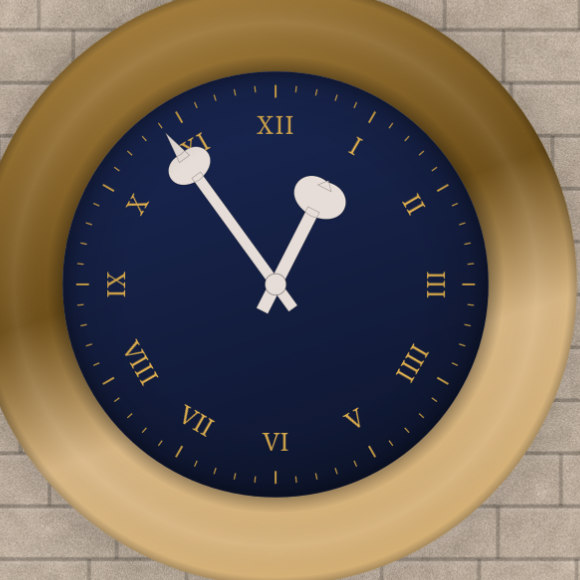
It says 12 h 54 min
